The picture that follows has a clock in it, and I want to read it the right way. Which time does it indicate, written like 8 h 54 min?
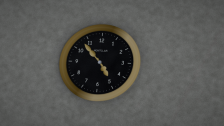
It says 4 h 53 min
